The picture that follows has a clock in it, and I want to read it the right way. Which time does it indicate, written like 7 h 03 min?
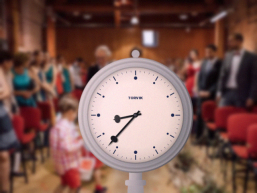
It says 8 h 37 min
